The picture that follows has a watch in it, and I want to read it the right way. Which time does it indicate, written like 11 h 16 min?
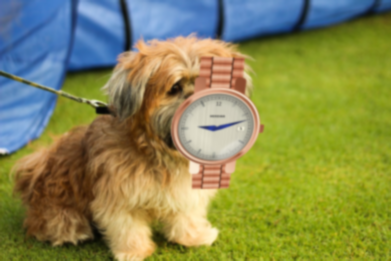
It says 9 h 12 min
